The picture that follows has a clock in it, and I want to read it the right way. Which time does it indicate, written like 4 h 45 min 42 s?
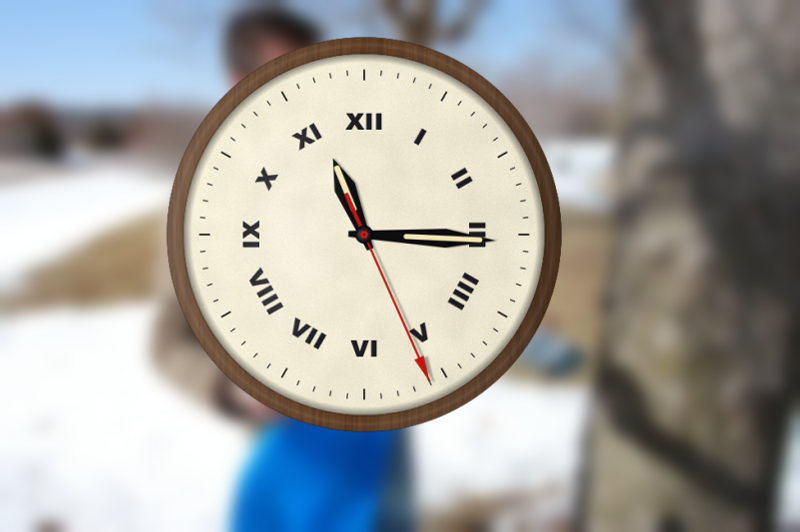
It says 11 h 15 min 26 s
